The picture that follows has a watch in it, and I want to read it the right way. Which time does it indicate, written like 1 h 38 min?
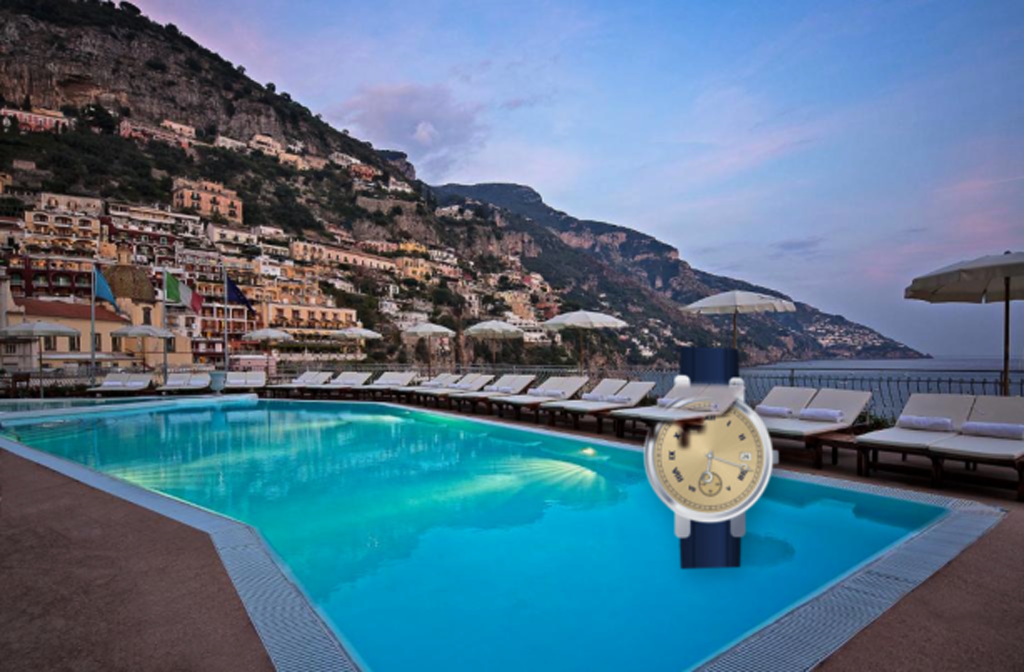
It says 6 h 18 min
